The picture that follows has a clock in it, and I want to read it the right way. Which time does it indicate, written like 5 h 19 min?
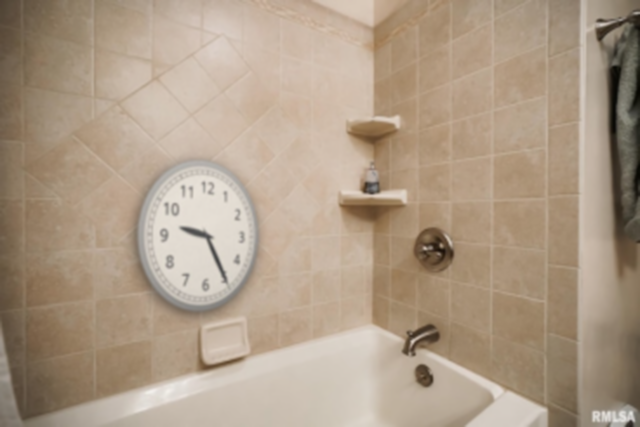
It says 9 h 25 min
